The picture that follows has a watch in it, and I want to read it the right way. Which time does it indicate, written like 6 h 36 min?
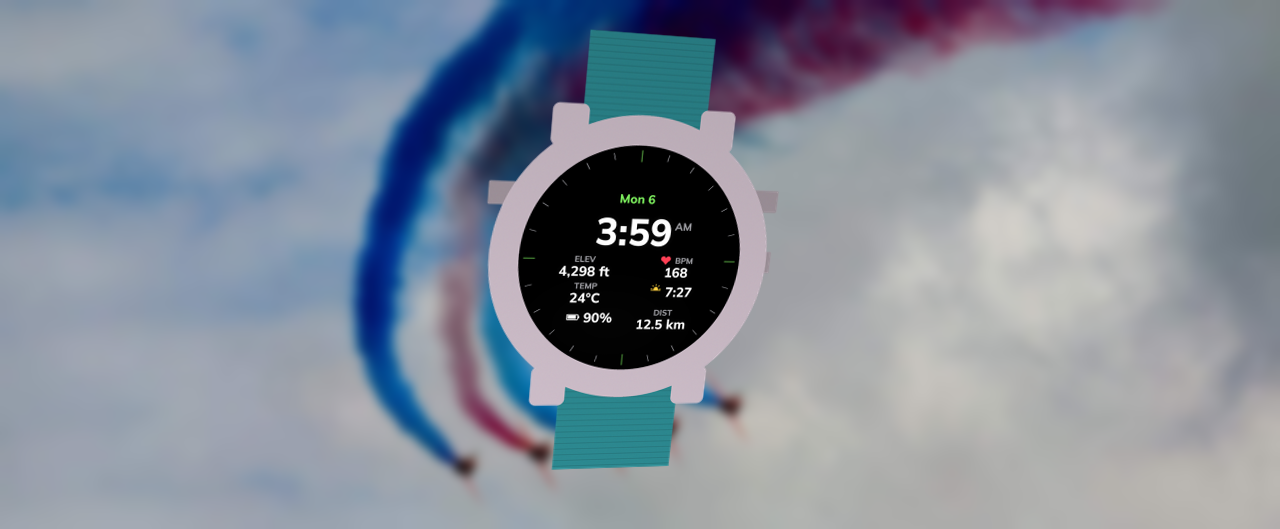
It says 3 h 59 min
